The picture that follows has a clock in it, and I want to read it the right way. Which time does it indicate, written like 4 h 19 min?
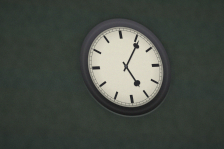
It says 5 h 06 min
